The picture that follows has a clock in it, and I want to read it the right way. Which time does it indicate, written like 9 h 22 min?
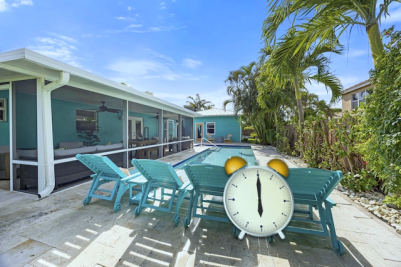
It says 6 h 00 min
